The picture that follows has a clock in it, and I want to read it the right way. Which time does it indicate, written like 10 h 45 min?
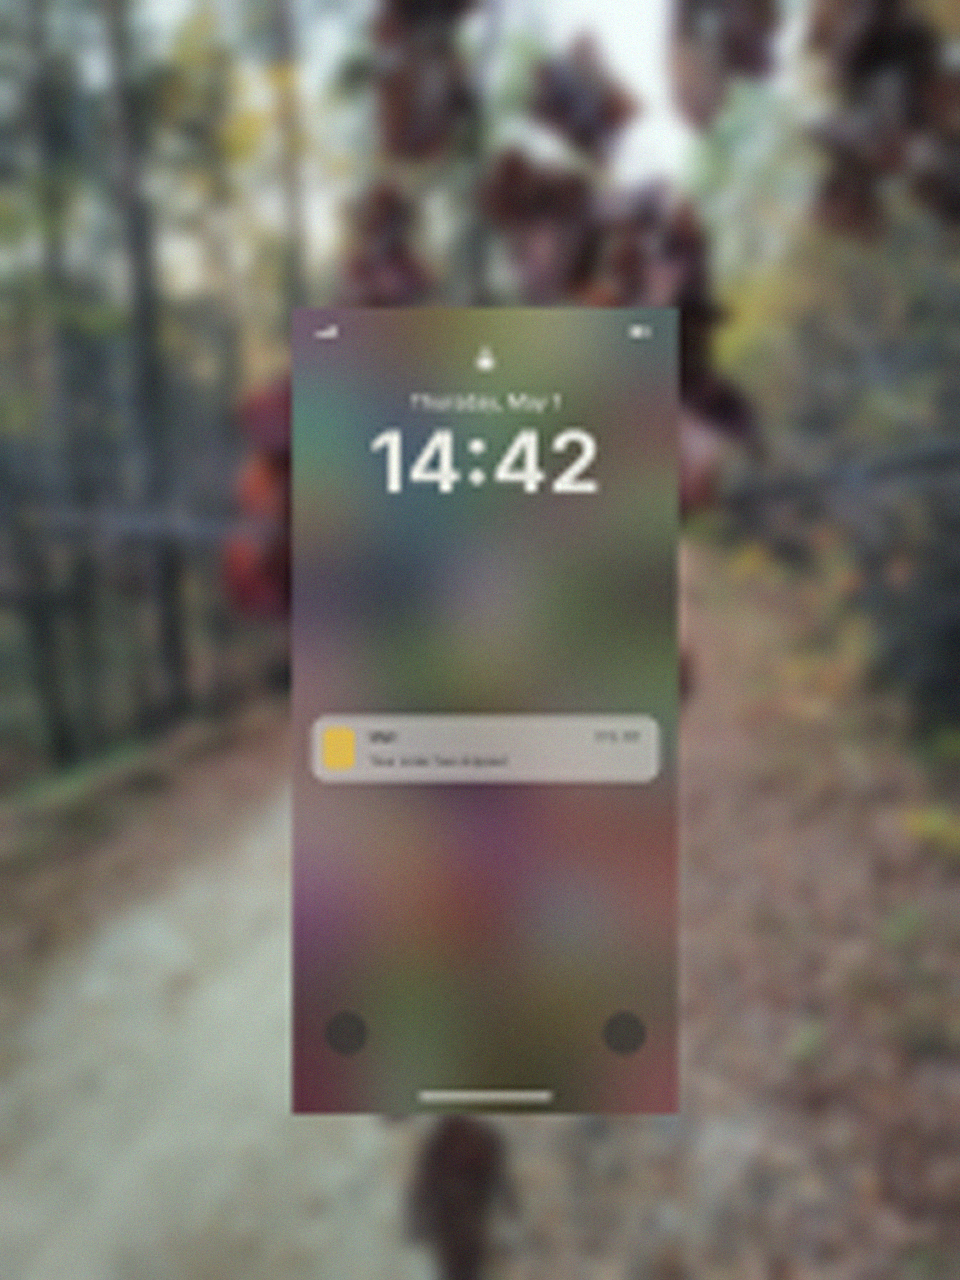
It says 14 h 42 min
